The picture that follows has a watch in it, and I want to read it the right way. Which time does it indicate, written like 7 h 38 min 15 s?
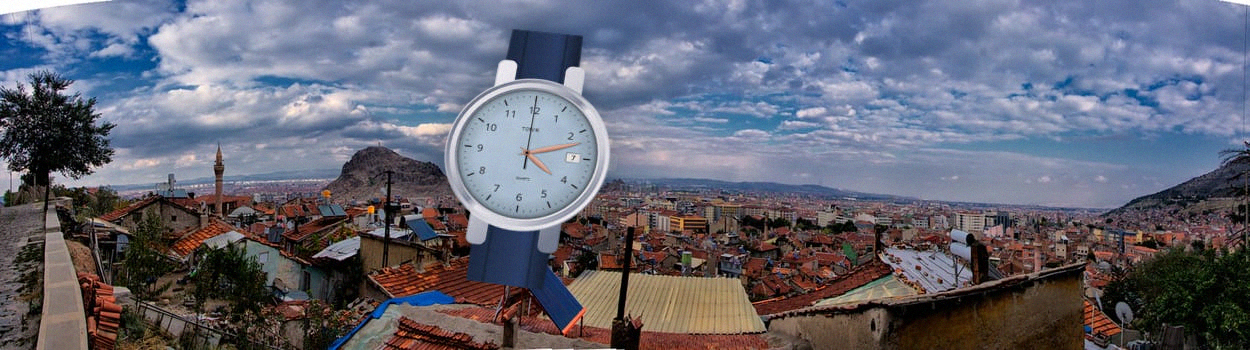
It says 4 h 12 min 00 s
